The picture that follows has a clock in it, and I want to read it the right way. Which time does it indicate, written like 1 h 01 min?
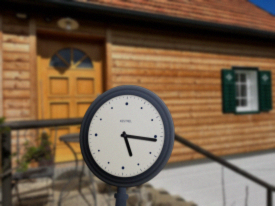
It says 5 h 16 min
